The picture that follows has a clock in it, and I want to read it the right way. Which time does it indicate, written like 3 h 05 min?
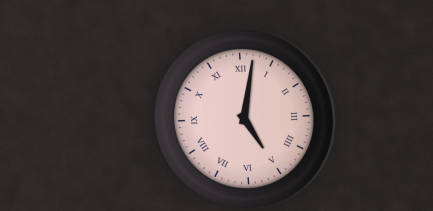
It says 5 h 02 min
